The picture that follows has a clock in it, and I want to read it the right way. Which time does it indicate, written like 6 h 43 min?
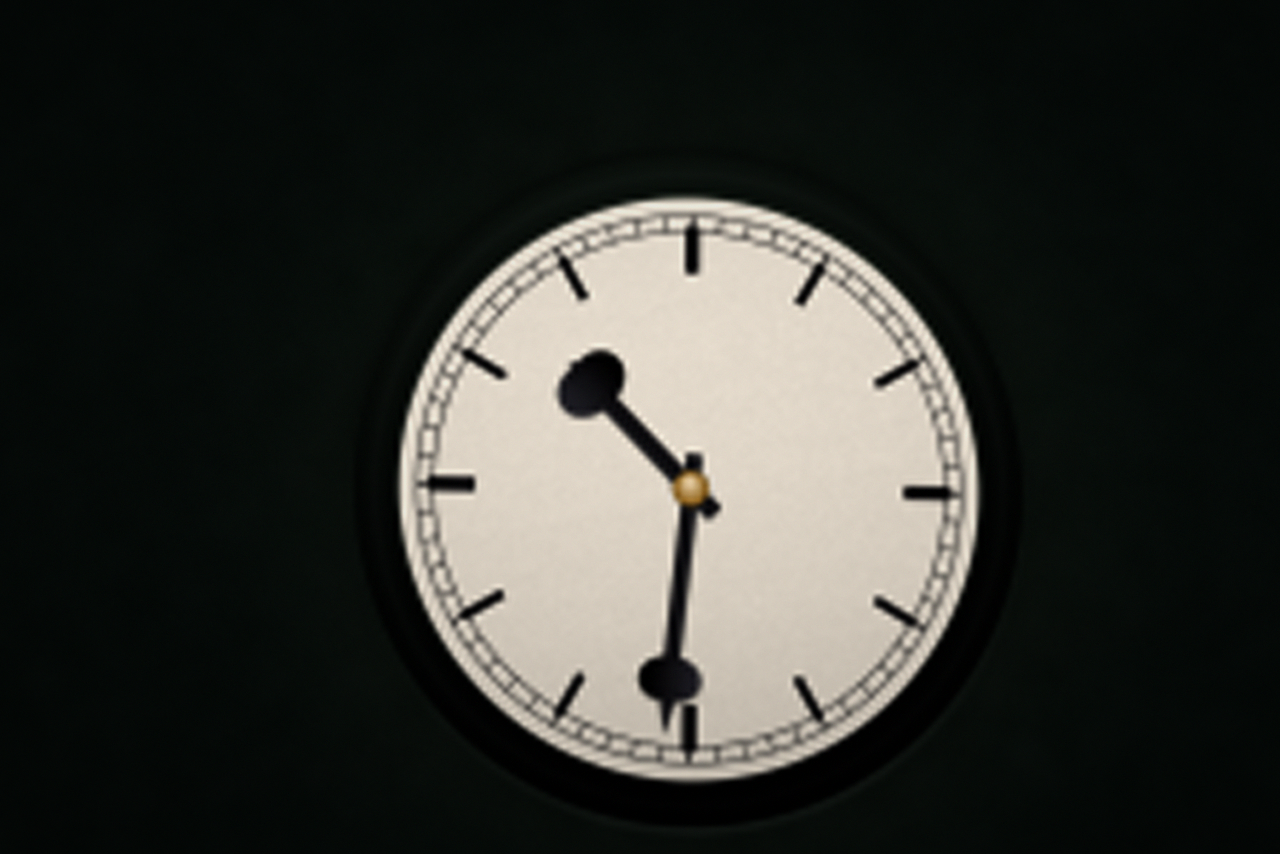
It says 10 h 31 min
